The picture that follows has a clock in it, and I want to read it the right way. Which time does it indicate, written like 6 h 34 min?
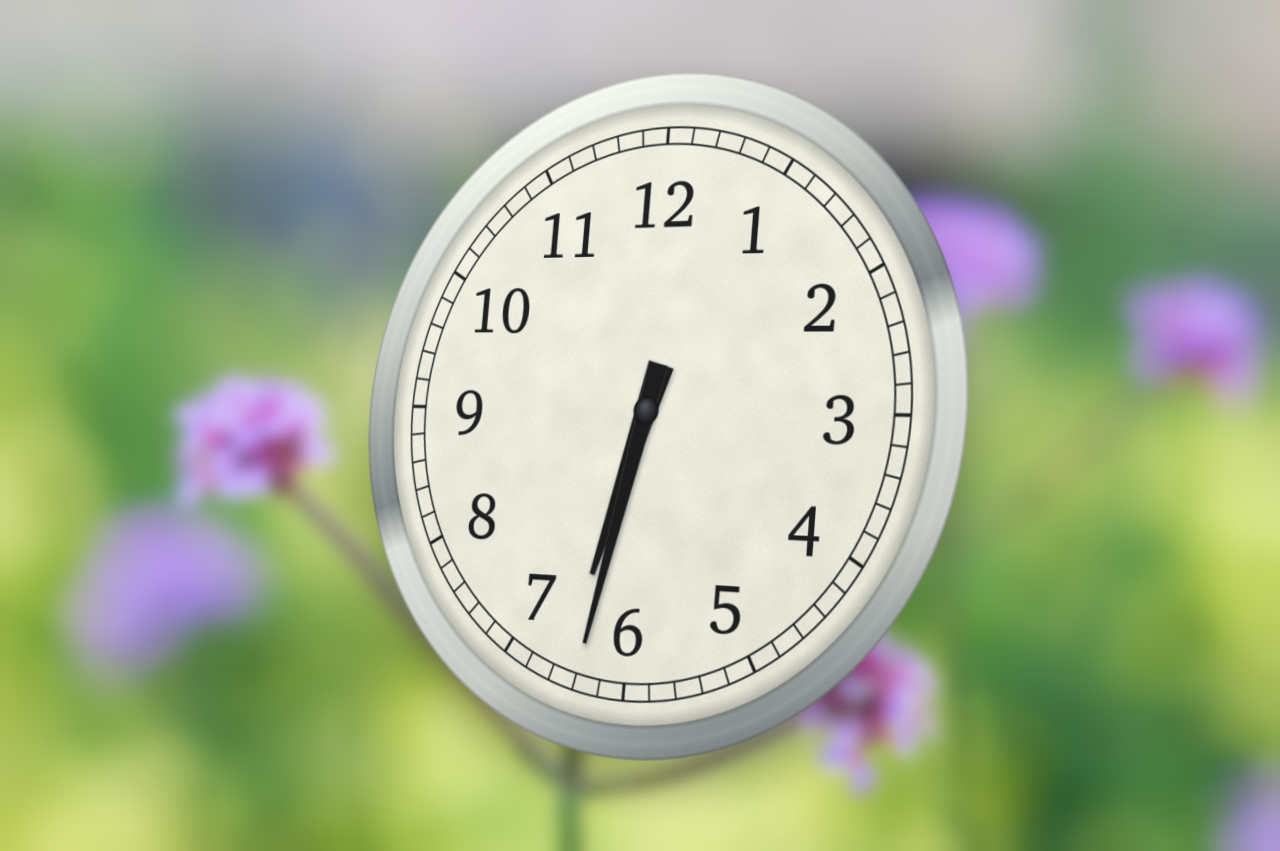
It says 6 h 32 min
